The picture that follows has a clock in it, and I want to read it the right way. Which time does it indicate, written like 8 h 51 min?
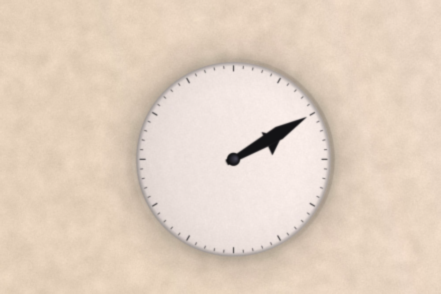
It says 2 h 10 min
